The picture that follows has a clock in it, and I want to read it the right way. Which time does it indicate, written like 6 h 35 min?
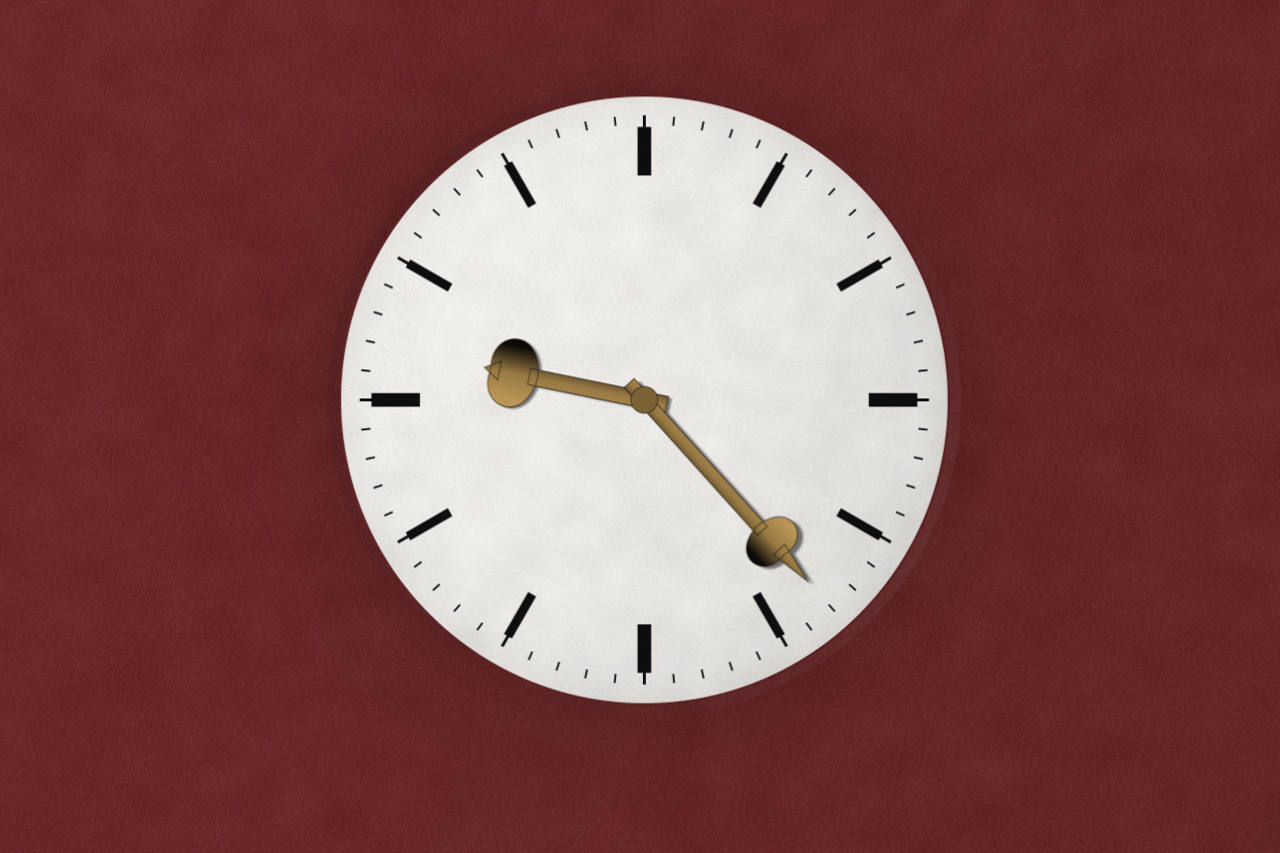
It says 9 h 23 min
